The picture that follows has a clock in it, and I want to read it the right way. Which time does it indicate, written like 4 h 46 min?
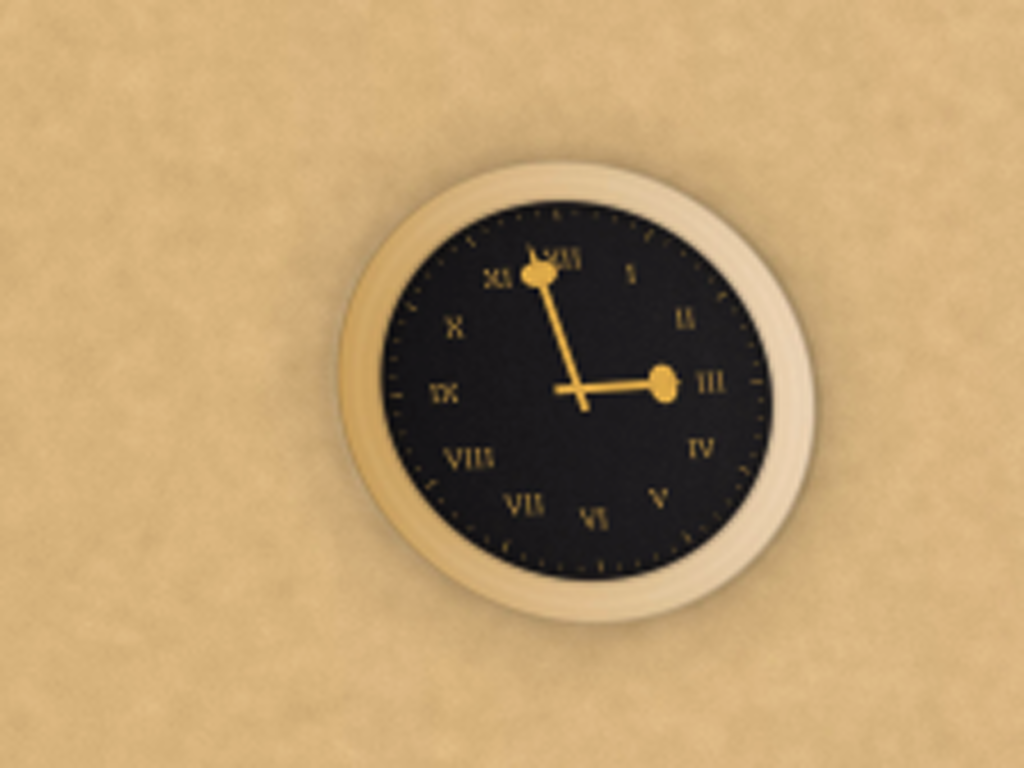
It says 2 h 58 min
